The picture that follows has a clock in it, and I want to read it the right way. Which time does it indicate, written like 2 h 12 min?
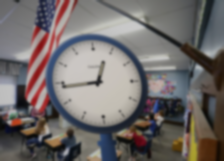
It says 12 h 44 min
